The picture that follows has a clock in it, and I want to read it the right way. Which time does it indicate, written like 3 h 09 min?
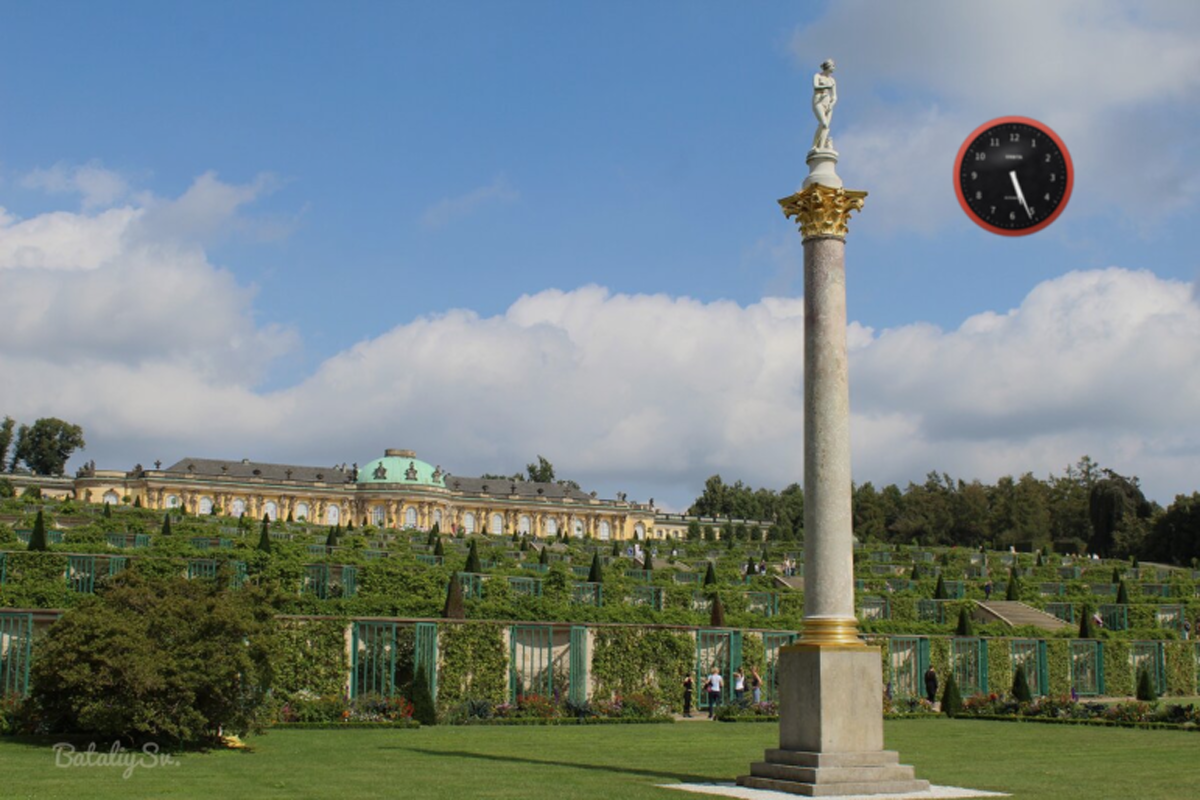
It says 5 h 26 min
